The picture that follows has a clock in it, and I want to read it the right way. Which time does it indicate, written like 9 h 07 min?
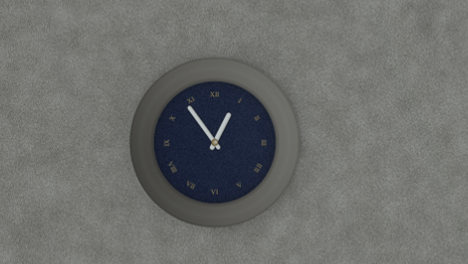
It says 12 h 54 min
